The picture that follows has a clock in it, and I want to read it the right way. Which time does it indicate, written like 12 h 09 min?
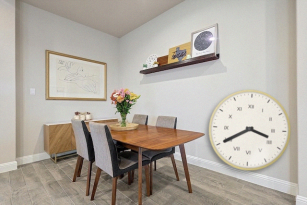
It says 3 h 40 min
